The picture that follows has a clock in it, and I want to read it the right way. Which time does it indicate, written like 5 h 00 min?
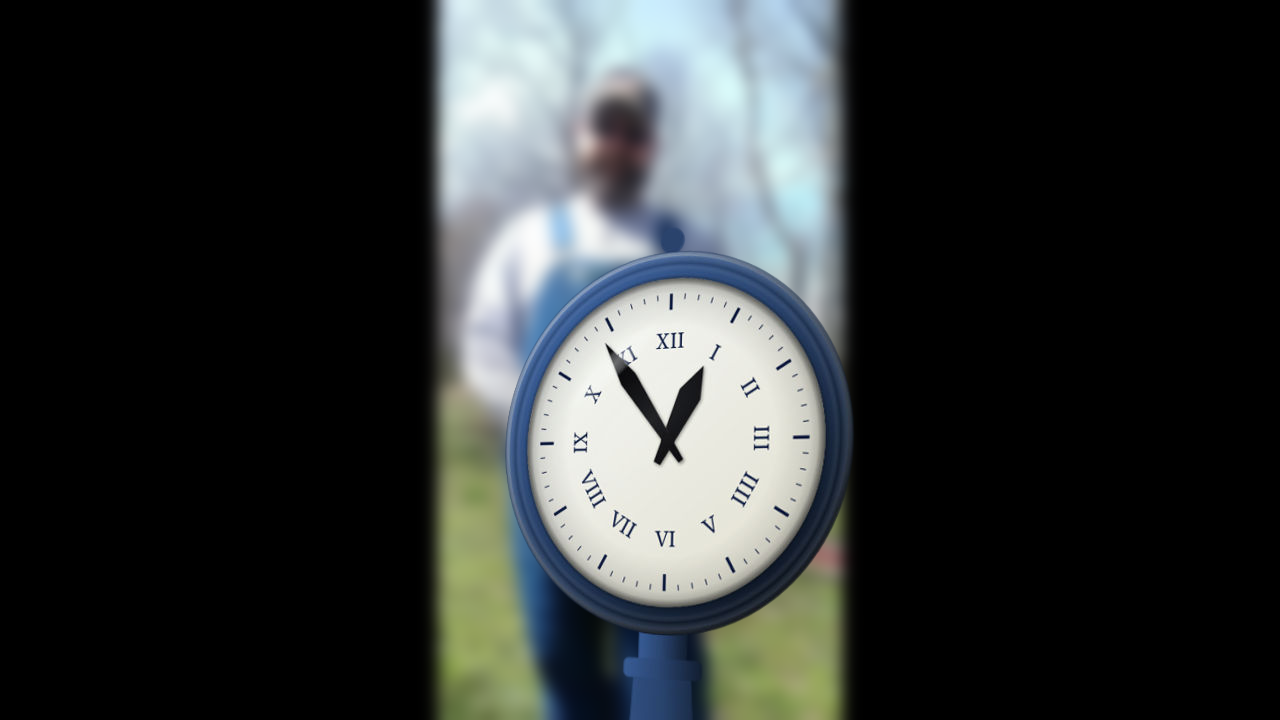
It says 12 h 54 min
